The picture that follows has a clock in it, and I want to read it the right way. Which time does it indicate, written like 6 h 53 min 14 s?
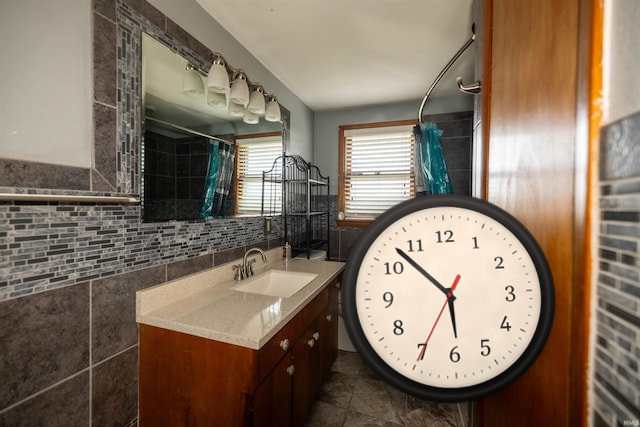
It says 5 h 52 min 35 s
